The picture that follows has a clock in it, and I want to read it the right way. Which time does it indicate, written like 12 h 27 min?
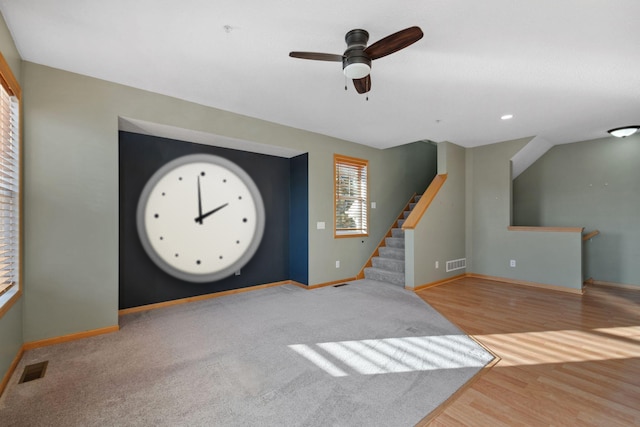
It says 1 h 59 min
